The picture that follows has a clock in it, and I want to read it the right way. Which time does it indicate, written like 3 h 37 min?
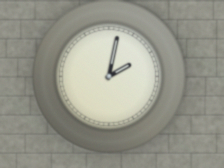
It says 2 h 02 min
